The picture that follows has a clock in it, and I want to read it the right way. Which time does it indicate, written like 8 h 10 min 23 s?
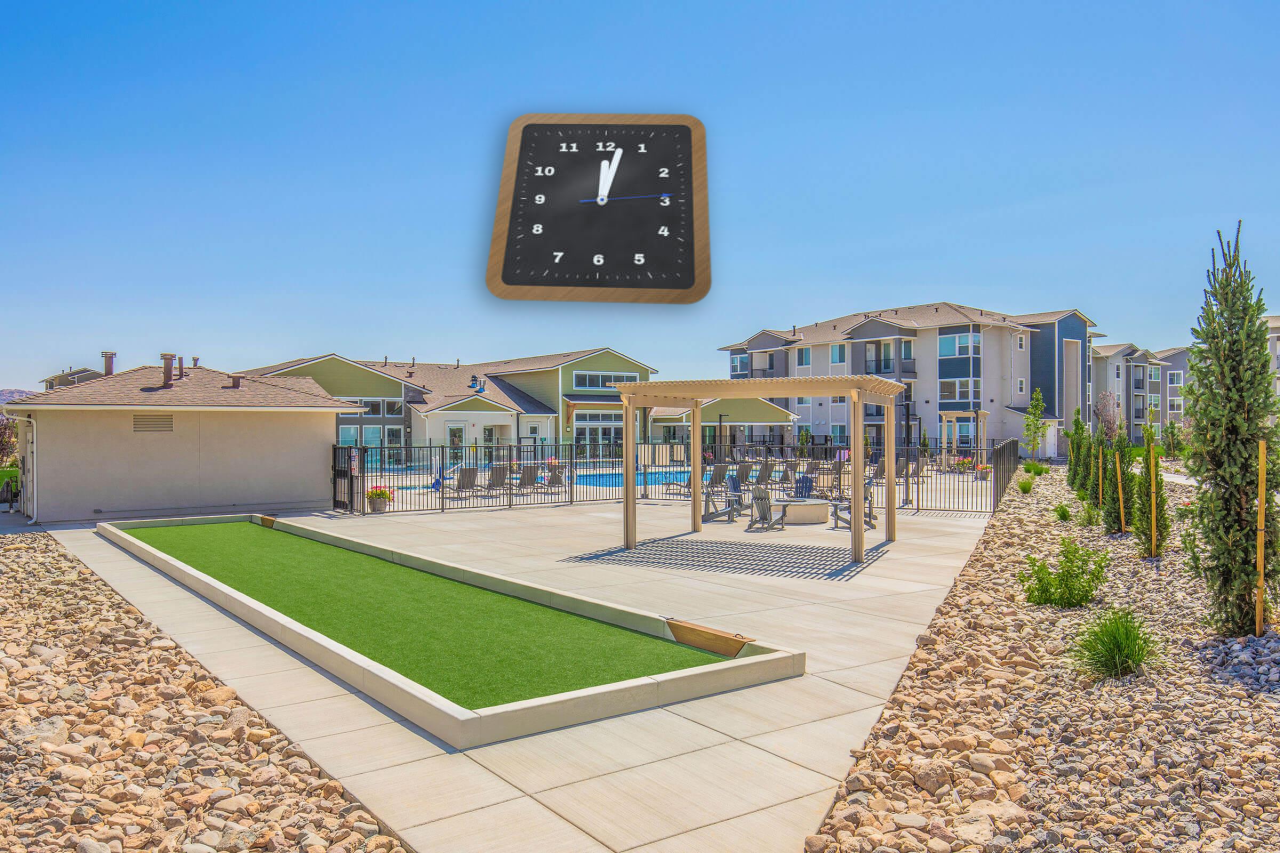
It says 12 h 02 min 14 s
